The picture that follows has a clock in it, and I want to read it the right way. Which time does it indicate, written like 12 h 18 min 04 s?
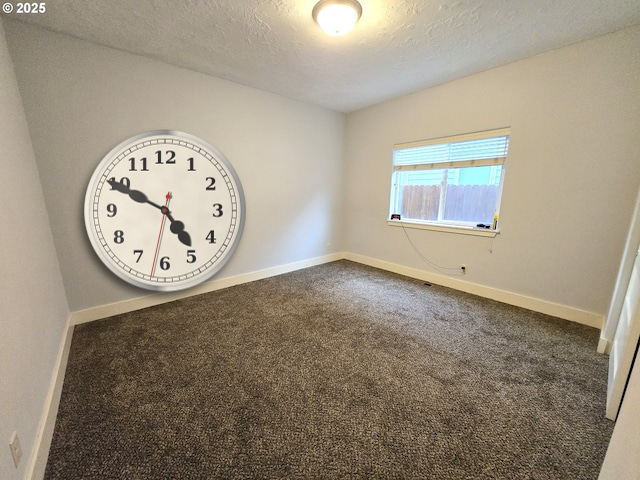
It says 4 h 49 min 32 s
